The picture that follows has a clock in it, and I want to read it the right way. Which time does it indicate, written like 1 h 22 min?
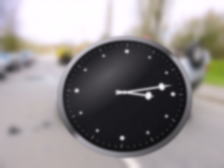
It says 3 h 13 min
